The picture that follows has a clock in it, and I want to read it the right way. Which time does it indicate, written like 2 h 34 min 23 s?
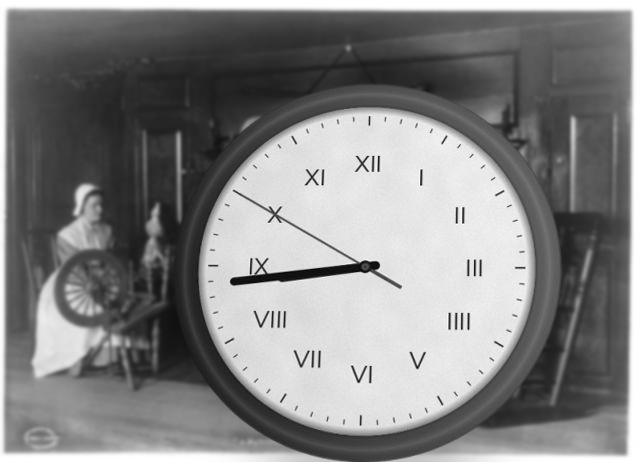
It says 8 h 43 min 50 s
